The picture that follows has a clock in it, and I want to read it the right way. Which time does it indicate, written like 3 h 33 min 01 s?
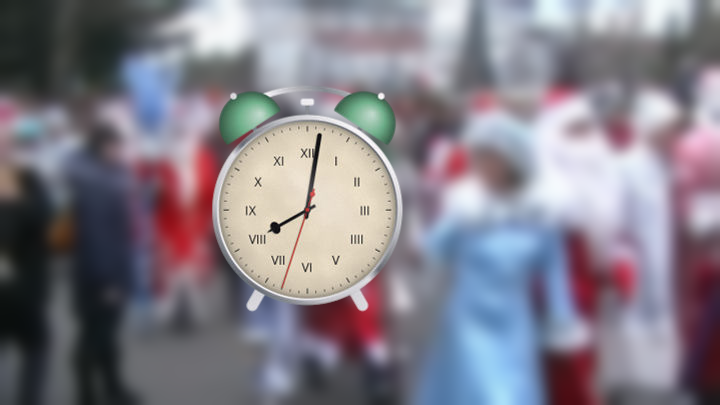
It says 8 h 01 min 33 s
